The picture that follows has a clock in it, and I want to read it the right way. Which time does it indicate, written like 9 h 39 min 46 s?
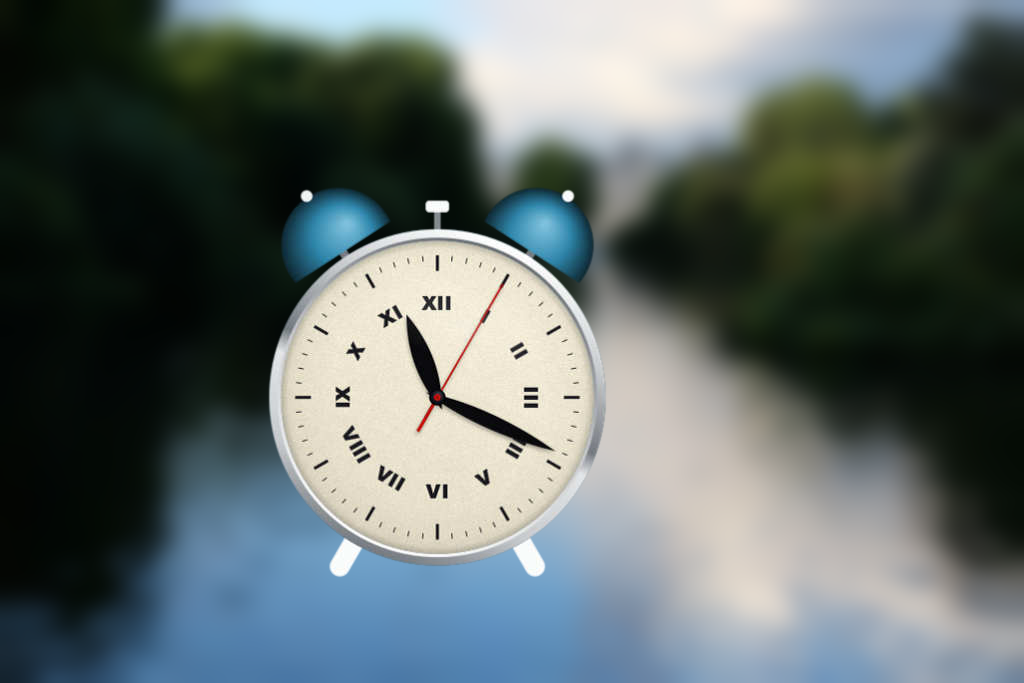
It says 11 h 19 min 05 s
